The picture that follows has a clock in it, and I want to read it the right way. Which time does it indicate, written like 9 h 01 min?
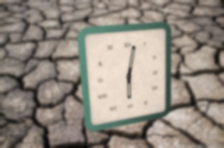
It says 6 h 02 min
